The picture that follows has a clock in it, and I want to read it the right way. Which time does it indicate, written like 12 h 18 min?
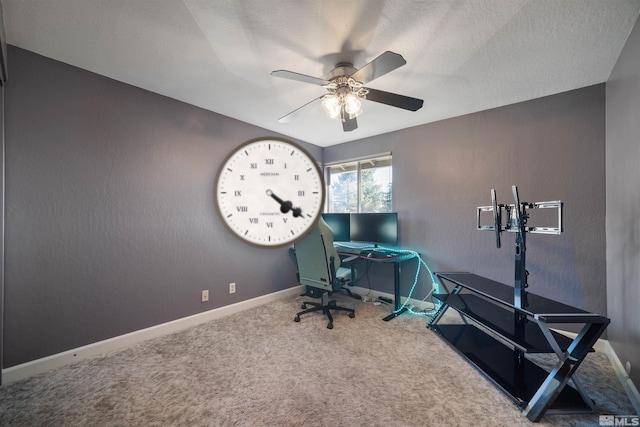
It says 4 h 21 min
